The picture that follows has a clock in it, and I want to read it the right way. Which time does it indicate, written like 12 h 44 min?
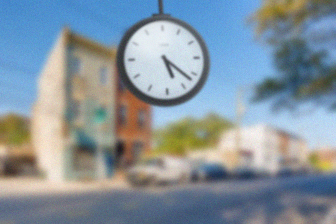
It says 5 h 22 min
